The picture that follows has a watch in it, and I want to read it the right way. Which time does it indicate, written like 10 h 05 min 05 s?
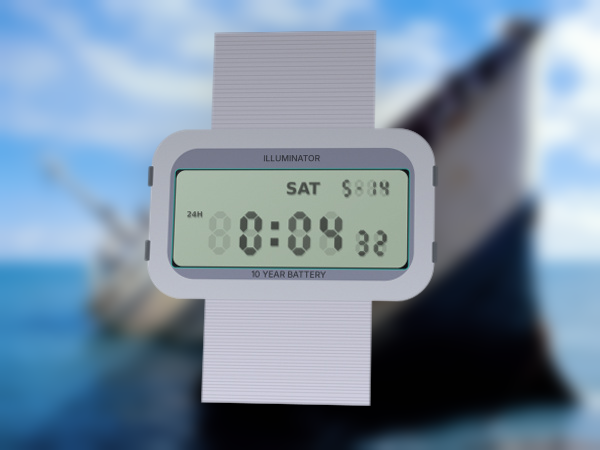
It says 0 h 04 min 32 s
